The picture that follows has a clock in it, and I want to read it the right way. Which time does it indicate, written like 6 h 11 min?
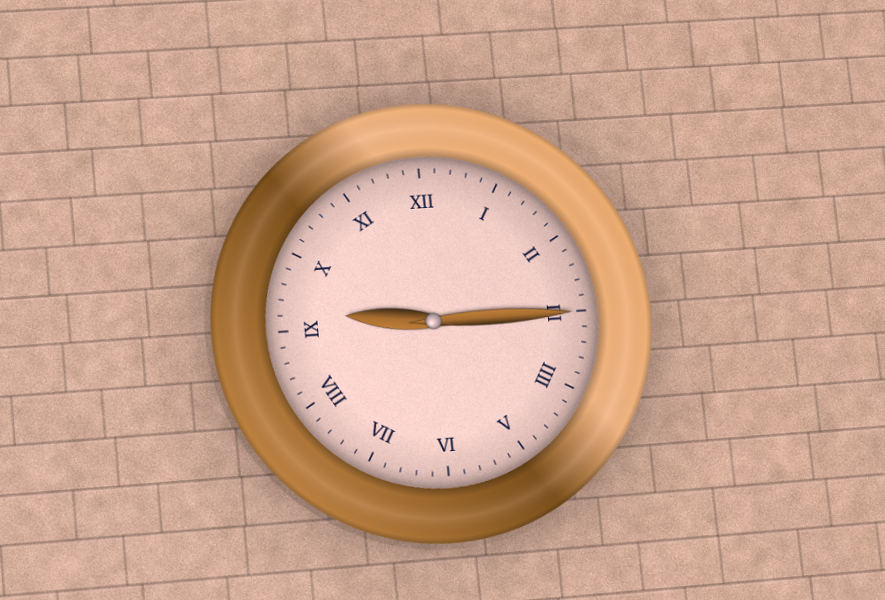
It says 9 h 15 min
